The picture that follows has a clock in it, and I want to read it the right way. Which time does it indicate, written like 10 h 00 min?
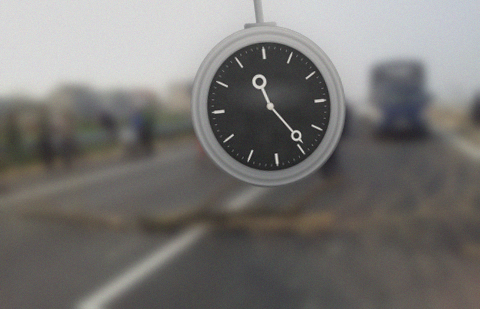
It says 11 h 24 min
